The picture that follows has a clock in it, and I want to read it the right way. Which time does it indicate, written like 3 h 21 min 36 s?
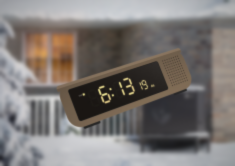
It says 6 h 13 min 19 s
